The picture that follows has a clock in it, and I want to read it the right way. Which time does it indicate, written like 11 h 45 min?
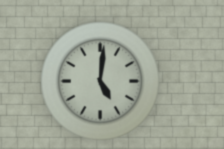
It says 5 h 01 min
